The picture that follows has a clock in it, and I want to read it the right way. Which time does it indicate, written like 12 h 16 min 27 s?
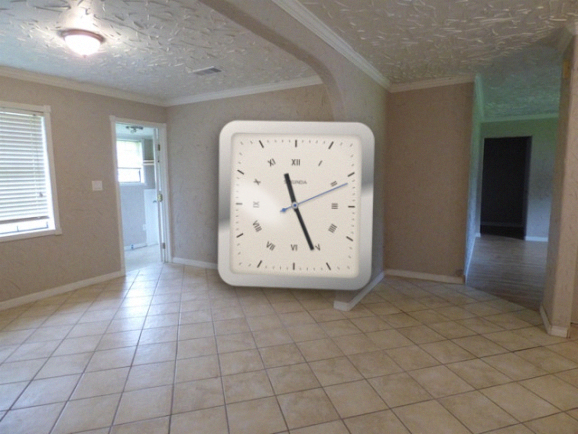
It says 11 h 26 min 11 s
